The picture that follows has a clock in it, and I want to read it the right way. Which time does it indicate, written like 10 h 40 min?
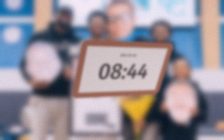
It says 8 h 44 min
